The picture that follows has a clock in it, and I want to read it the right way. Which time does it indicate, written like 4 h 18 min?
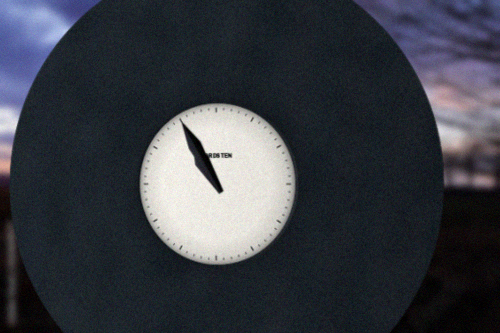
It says 10 h 55 min
